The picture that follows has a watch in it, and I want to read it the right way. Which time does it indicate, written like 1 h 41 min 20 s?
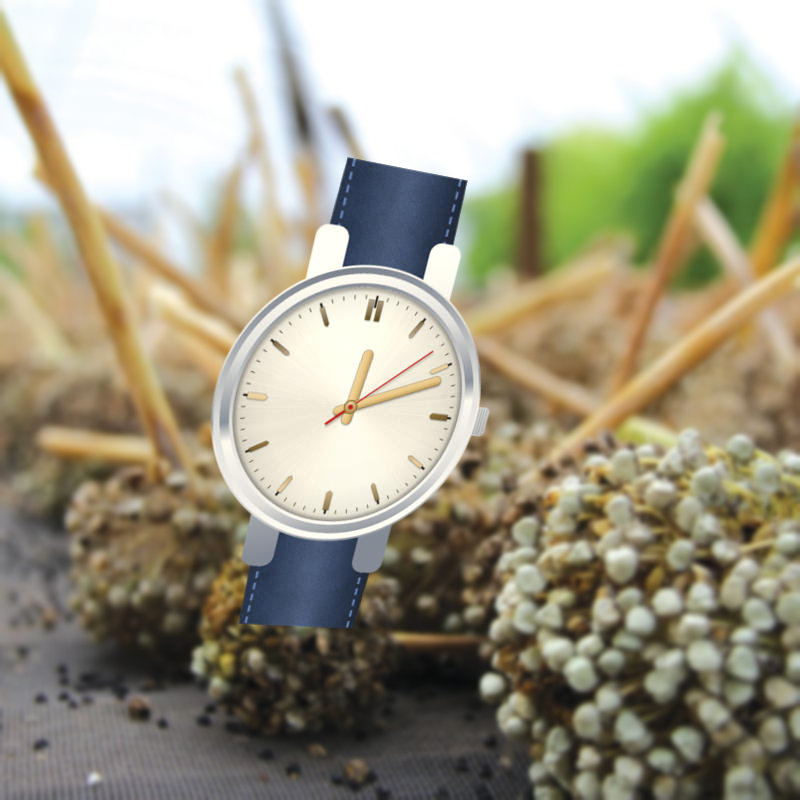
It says 12 h 11 min 08 s
